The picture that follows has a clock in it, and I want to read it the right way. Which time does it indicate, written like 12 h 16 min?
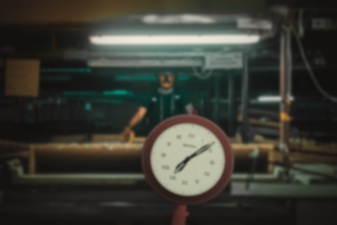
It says 7 h 08 min
